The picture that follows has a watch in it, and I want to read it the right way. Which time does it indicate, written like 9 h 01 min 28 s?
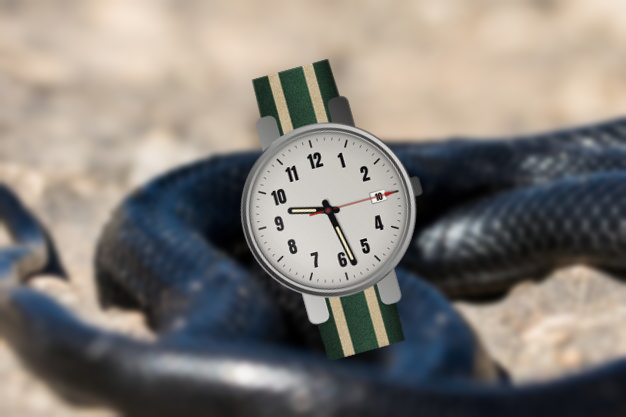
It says 9 h 28 min 15 s
